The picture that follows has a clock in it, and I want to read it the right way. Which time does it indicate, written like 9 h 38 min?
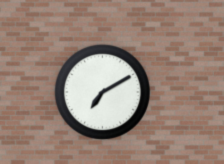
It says 7 h 10 min
